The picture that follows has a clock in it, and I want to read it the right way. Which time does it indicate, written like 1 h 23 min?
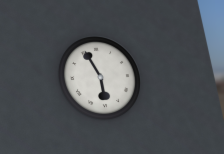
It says 5 h 56 min
